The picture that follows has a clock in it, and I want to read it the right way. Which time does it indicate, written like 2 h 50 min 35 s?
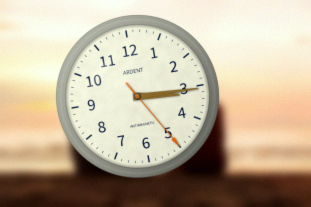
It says 3 h 15 min 25 s
